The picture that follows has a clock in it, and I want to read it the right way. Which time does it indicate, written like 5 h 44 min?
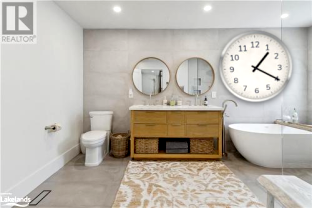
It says 1 h 20 min
